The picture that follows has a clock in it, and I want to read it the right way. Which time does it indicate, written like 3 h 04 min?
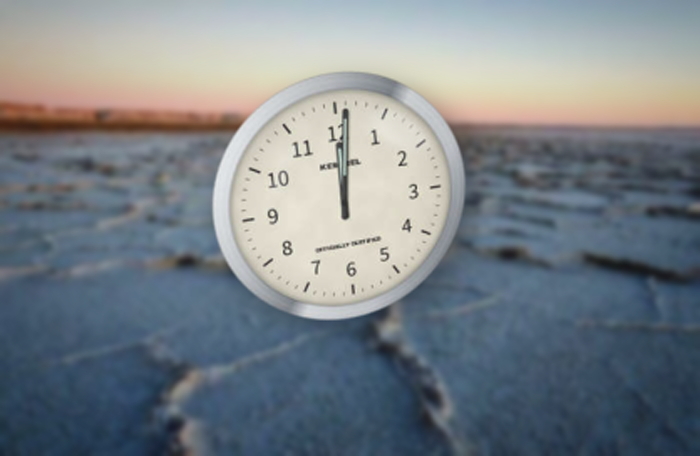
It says 12 h 01 min
